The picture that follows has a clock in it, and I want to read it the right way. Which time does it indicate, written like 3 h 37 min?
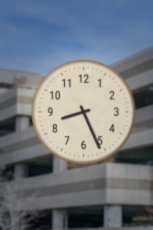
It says 8 h 26 min
